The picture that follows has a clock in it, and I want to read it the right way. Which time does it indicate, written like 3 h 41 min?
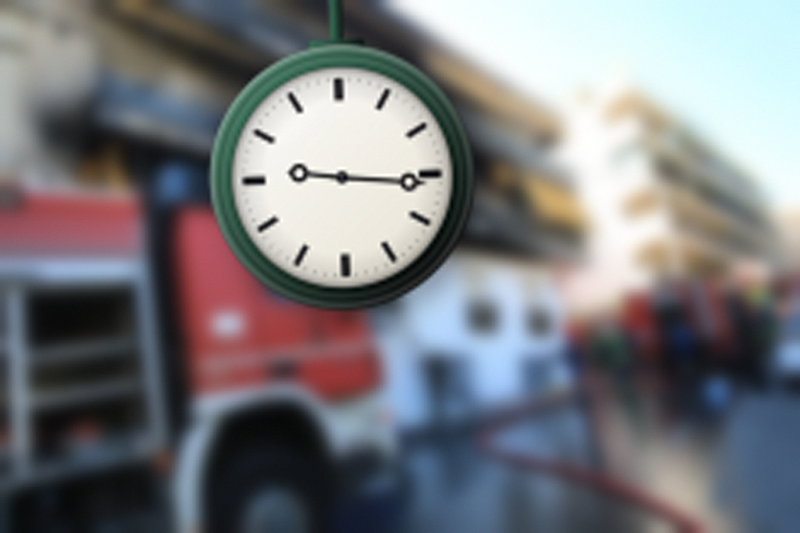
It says 9 h 16 min
